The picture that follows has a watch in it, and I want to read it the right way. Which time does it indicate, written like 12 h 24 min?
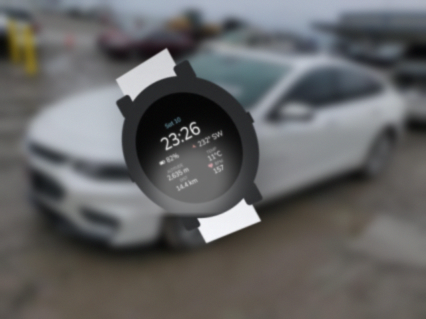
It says 23 h 26 min
